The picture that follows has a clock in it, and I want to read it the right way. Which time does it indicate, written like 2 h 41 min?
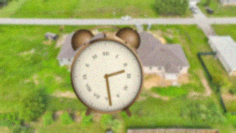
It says 2 h 29 min
